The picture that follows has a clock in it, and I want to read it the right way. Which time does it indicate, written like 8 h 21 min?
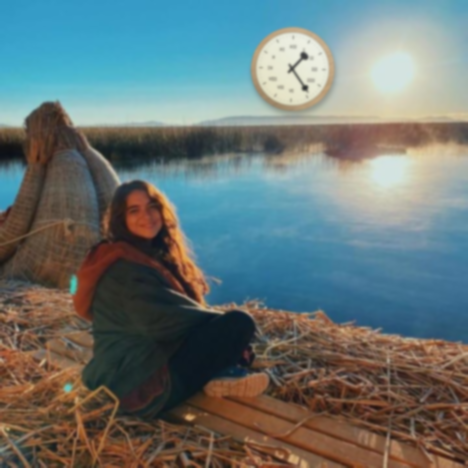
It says 1 h 24 min
